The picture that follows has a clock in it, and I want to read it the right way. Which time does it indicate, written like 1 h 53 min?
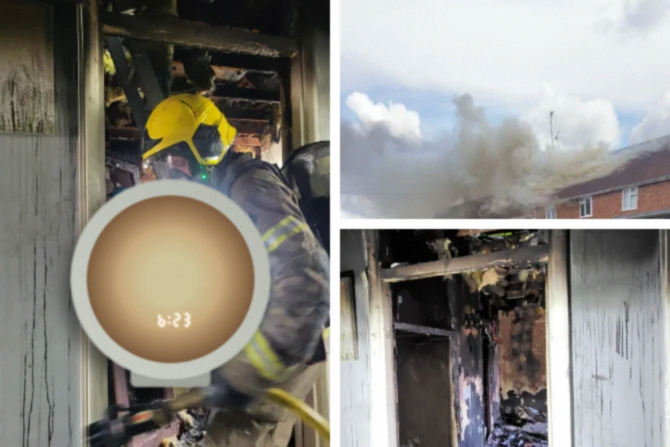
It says 6 h 23 min
